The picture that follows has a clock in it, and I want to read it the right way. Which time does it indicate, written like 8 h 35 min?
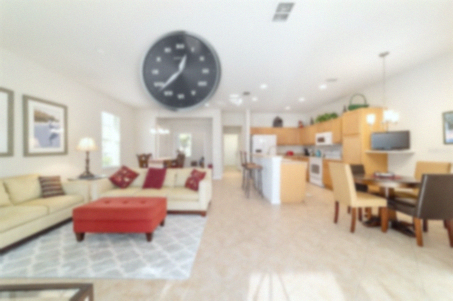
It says 12 h 38 min
